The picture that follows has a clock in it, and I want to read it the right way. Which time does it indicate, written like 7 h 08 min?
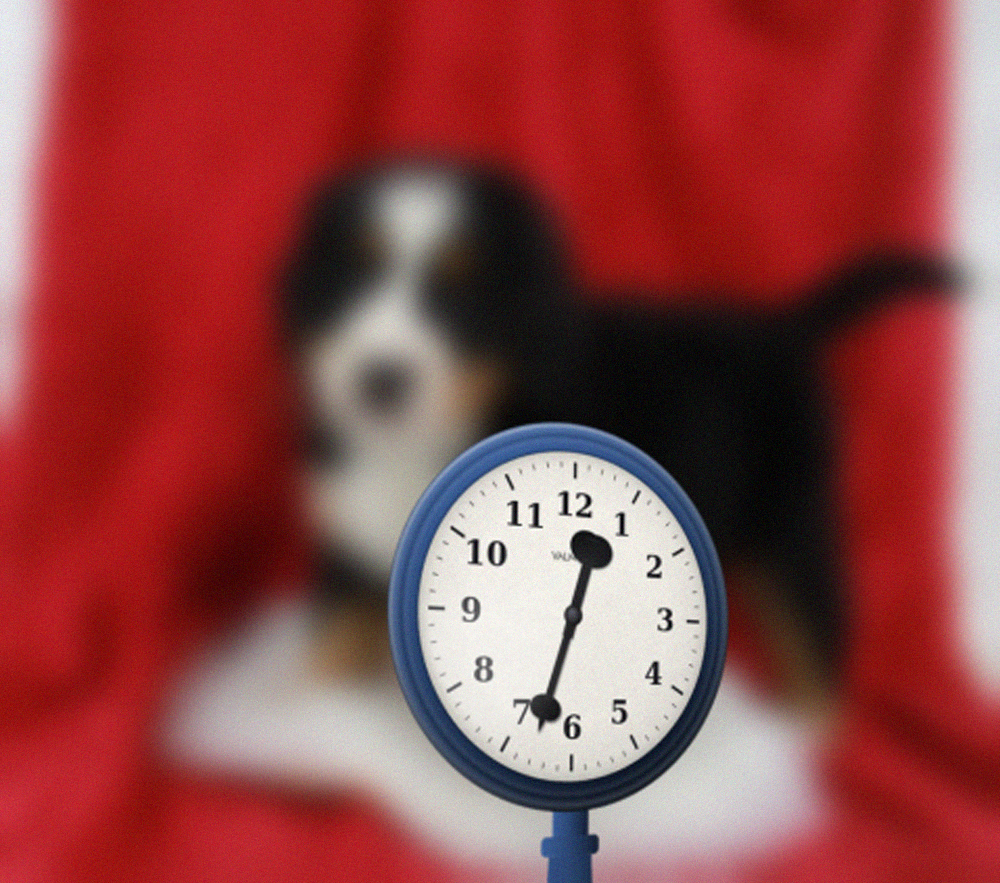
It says 12 h 33 min
